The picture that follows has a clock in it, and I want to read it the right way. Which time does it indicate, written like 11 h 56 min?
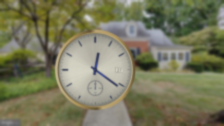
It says 12 h 21 min
